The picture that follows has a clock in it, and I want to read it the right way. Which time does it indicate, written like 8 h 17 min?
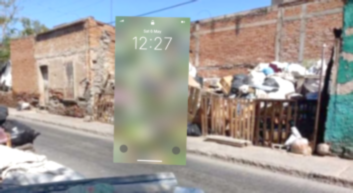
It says 12 h 27 min
